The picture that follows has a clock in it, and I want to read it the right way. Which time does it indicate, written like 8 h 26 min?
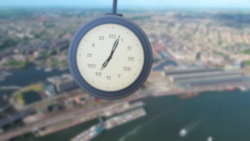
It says 7 h 03 min
